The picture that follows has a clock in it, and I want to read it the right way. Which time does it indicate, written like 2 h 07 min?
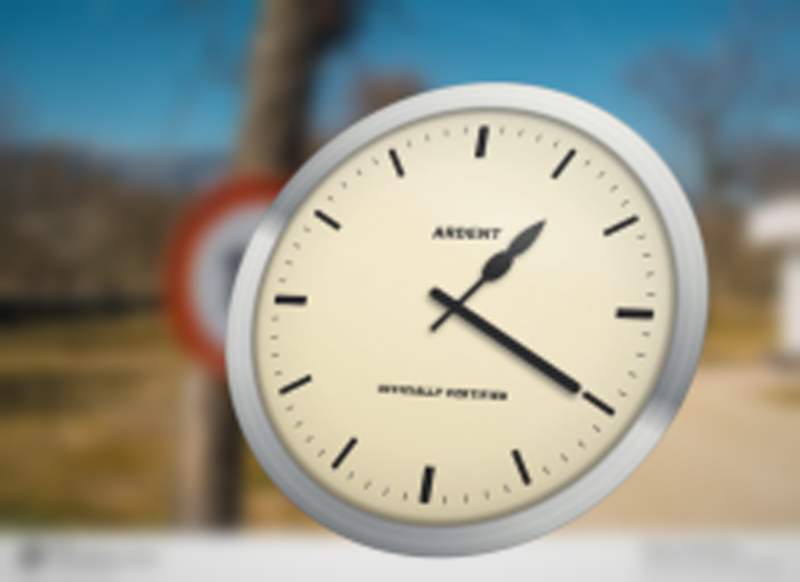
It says 1 h 20 min
